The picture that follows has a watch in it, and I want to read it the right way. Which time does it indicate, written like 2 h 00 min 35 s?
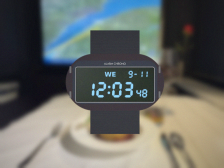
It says 12 h 03 min 48 s
